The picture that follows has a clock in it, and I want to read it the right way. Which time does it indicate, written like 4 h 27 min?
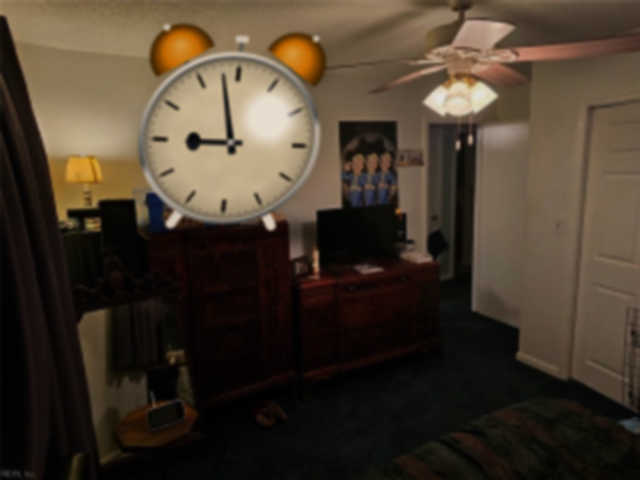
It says 8 h 58 min
